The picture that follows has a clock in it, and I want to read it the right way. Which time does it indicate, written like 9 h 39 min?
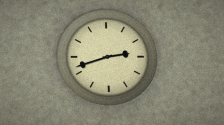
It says 2 h 42 min
